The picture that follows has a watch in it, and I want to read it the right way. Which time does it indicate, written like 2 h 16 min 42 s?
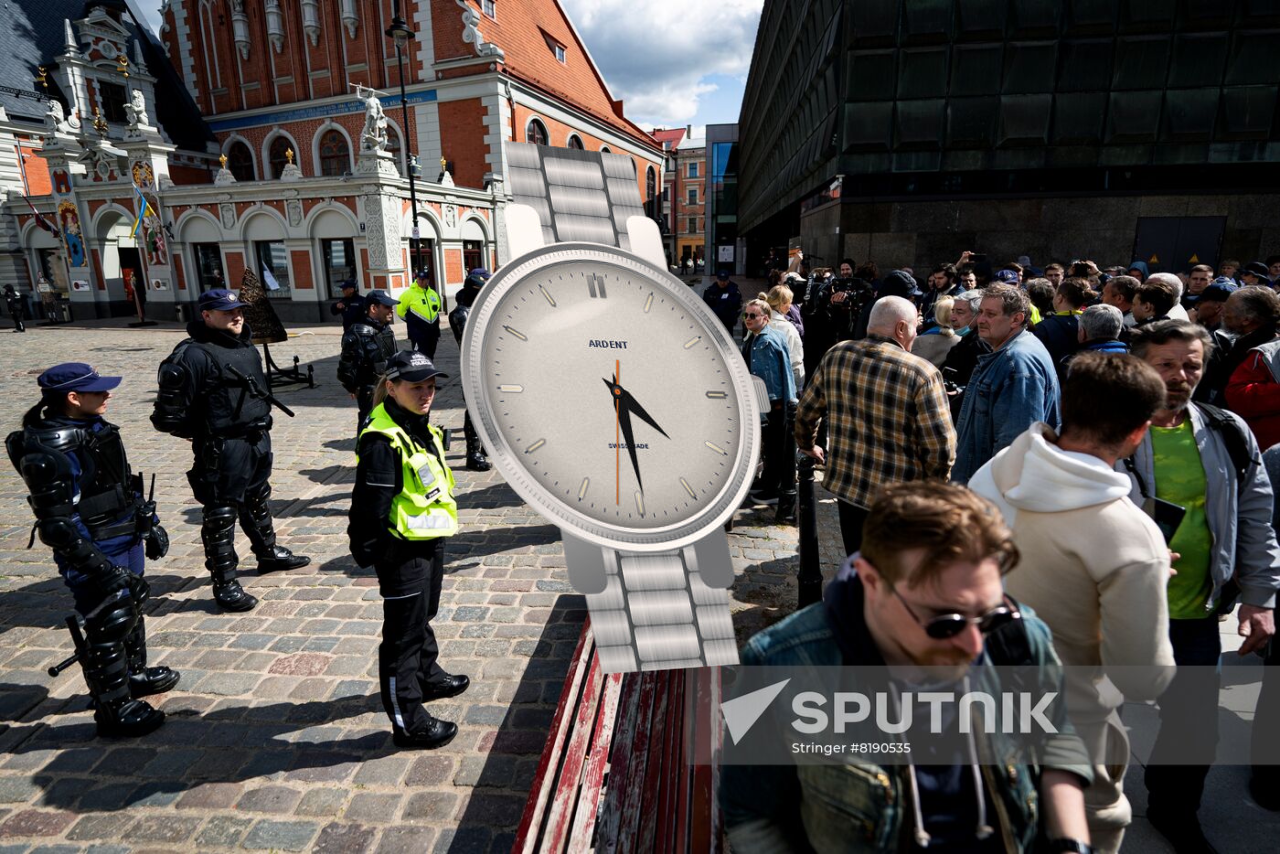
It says 4 h 29 min 32 s
